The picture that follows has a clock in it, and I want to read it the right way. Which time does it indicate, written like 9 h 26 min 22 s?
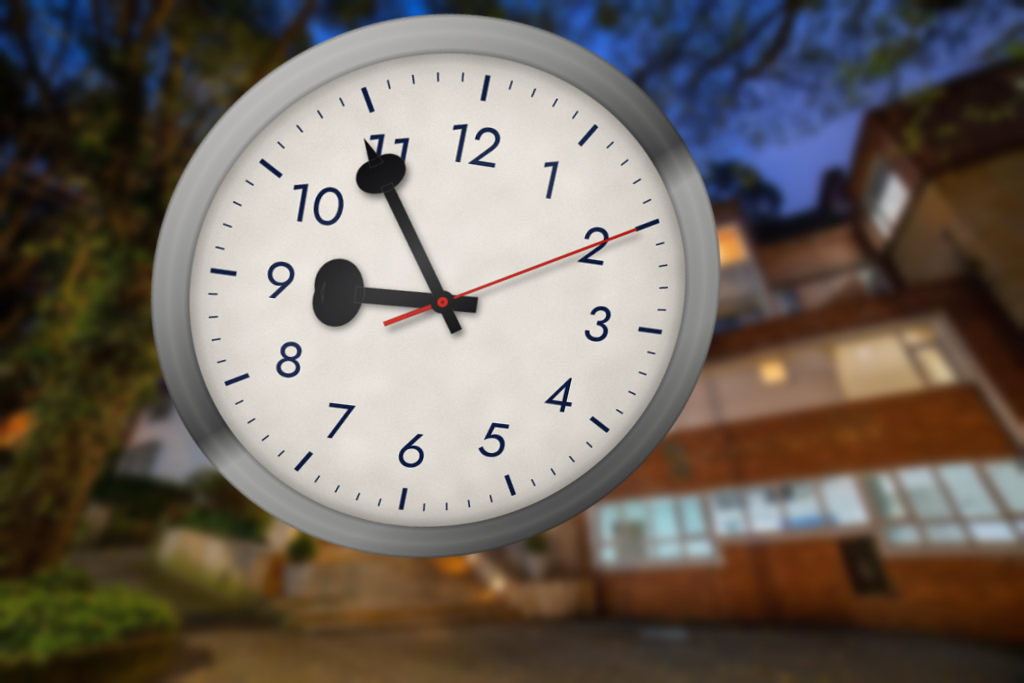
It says 8 h 54 min 10 s
